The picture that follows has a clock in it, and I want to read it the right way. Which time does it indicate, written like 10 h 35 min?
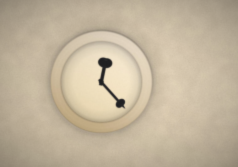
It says 12 h 23 min
